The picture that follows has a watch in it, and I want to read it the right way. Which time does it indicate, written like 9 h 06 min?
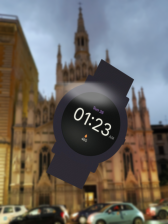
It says 1 h 23 min
